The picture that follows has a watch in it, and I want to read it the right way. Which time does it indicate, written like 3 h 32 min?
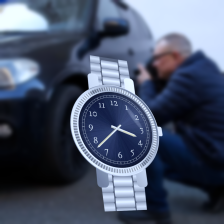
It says 3 h 38 min
